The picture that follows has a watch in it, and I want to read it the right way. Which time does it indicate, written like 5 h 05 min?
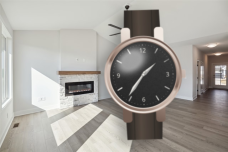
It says 1 h 36 min
